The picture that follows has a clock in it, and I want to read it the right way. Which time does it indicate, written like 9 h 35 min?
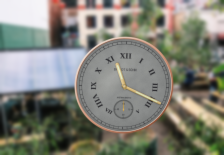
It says 11 h 19 min
